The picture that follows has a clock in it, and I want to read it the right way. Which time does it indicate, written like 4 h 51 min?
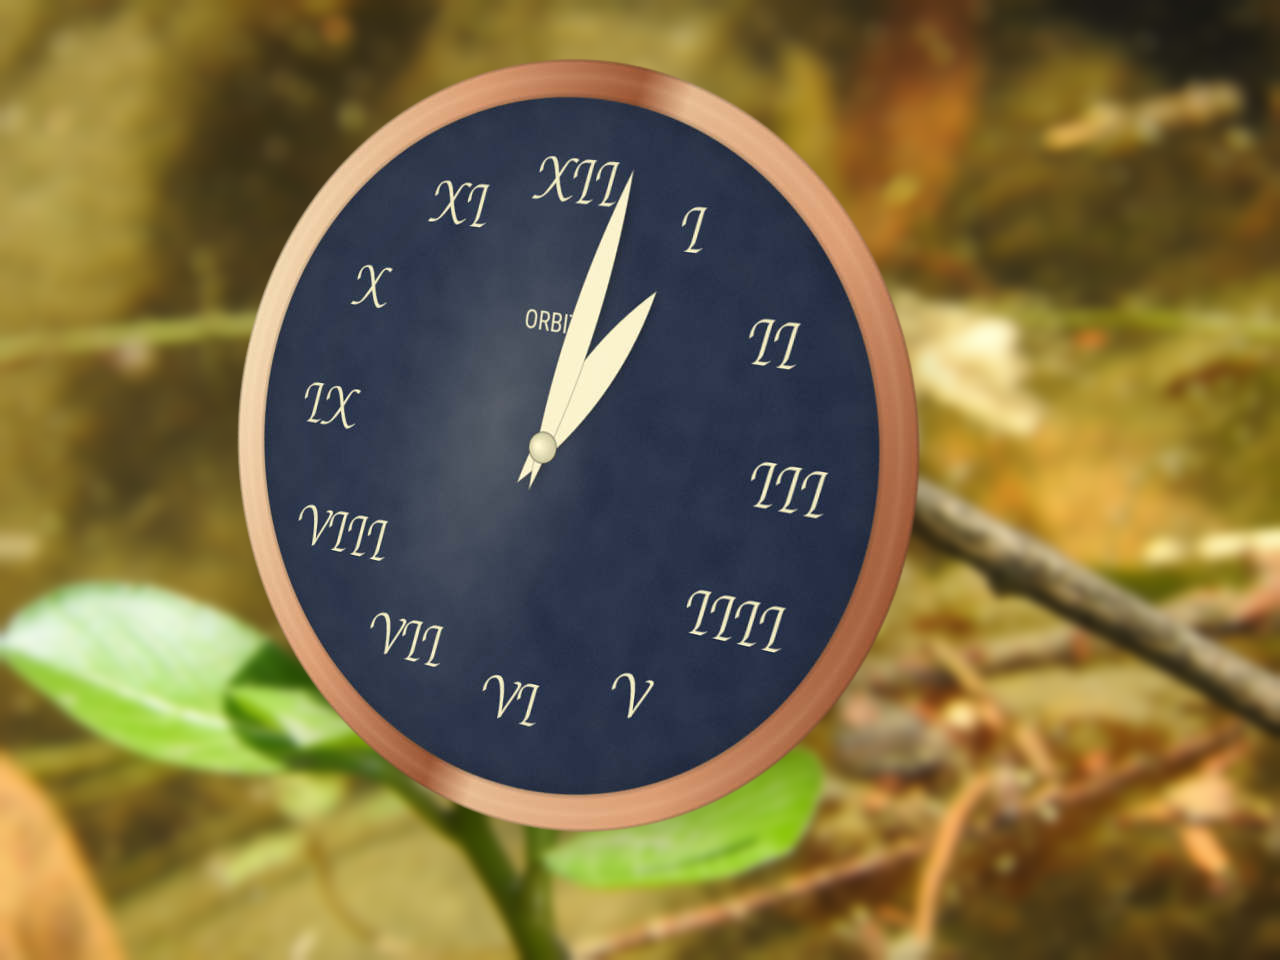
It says 1 h 02 min
